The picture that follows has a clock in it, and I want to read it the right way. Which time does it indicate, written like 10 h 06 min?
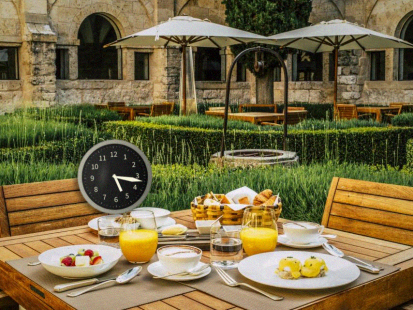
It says 5 h 17 min
